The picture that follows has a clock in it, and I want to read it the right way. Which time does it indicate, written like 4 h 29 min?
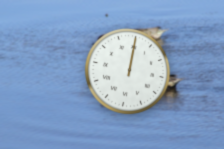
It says 12 h 00 min
